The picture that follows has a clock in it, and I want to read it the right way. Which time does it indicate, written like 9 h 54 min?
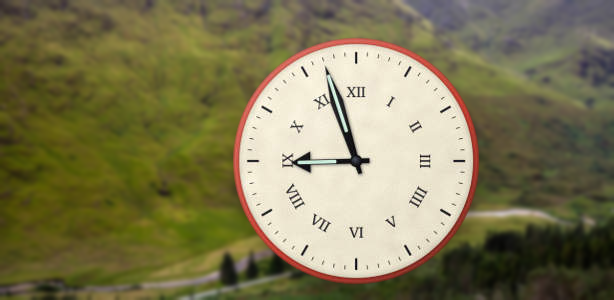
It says 8 h 57 min
